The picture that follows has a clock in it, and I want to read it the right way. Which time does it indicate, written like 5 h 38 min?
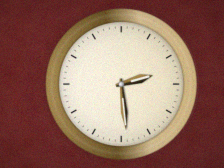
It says 2 h 29 min
